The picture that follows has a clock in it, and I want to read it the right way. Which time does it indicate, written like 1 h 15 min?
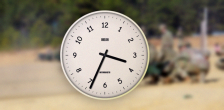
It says 3 h 34 min
